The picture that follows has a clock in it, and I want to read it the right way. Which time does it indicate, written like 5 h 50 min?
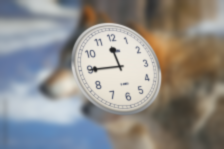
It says 11 h 45 min
